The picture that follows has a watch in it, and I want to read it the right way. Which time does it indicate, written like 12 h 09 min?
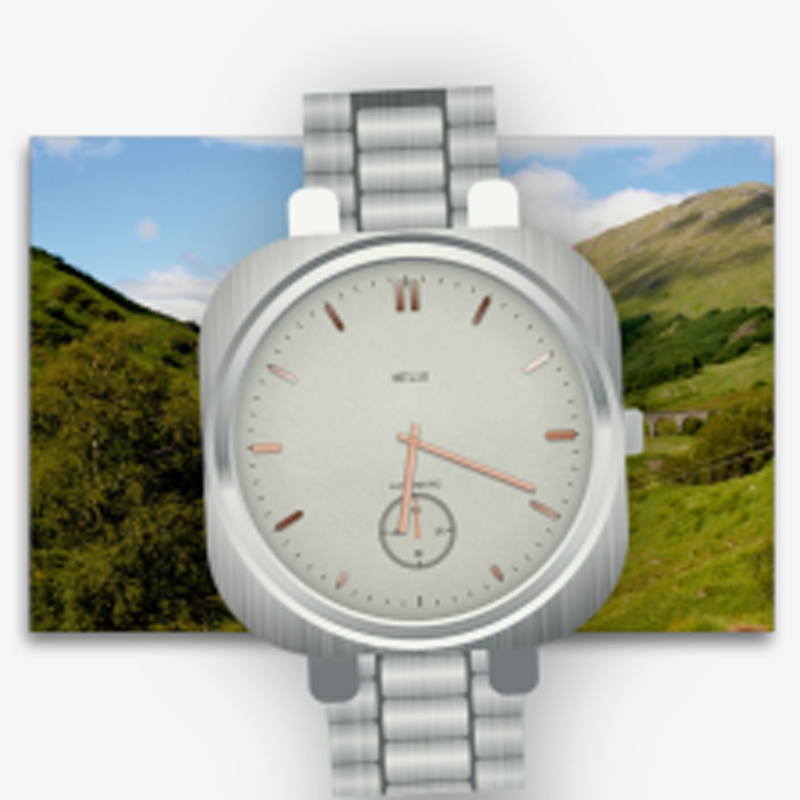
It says 6 h 19 min
